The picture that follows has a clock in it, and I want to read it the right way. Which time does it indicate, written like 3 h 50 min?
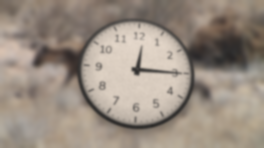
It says 12 h 15 min
